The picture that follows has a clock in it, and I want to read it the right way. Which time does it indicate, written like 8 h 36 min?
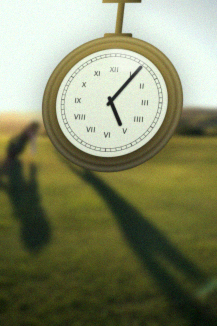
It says 5 h 06 min
